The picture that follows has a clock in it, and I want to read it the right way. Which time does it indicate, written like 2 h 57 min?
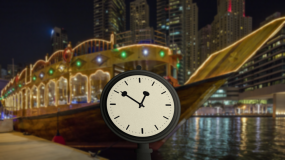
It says 12 h 51 min
